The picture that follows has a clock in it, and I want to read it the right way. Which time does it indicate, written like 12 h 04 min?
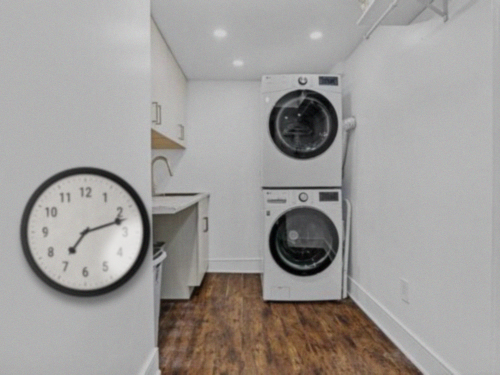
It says 7 h 12 min
